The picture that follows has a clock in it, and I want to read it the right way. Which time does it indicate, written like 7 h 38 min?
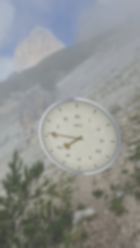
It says 7 h 46 min
